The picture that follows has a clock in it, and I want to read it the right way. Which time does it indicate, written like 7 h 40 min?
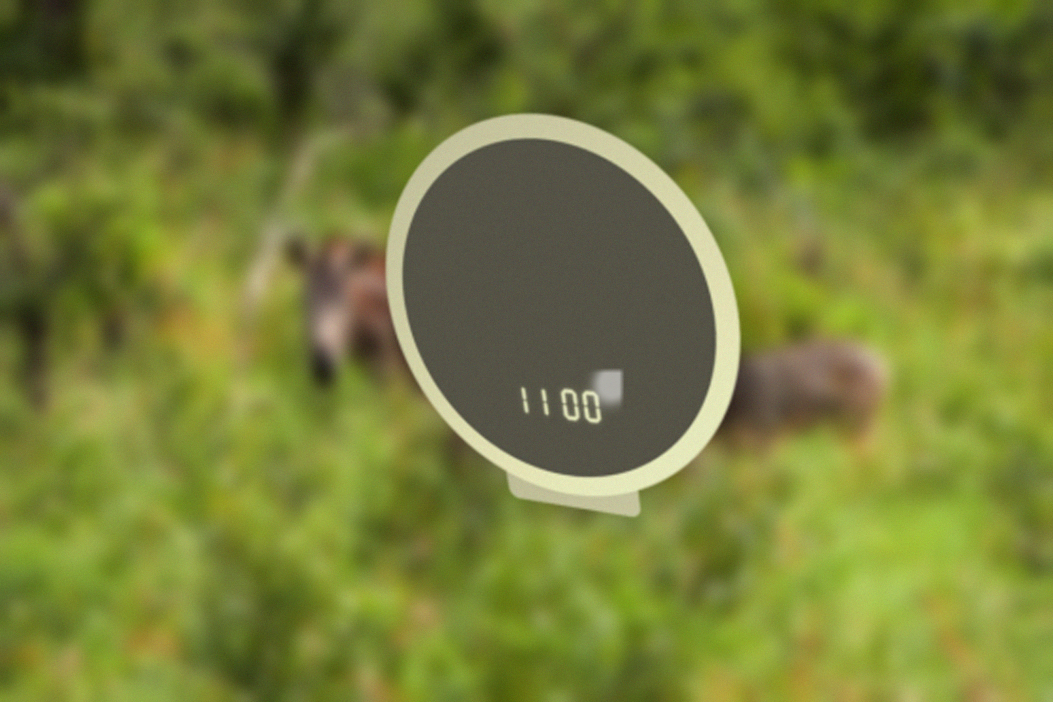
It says 11 h 00 min
